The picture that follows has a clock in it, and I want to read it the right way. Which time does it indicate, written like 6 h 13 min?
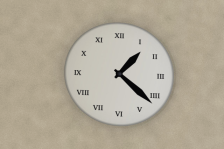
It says 1 h 22 min
